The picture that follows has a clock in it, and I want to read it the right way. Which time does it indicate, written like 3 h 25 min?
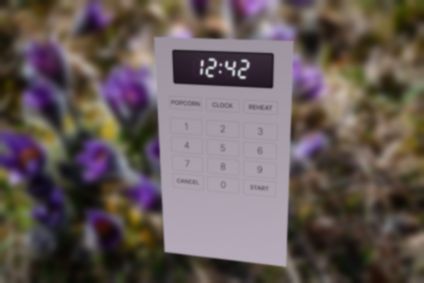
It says 12 h 42 min
